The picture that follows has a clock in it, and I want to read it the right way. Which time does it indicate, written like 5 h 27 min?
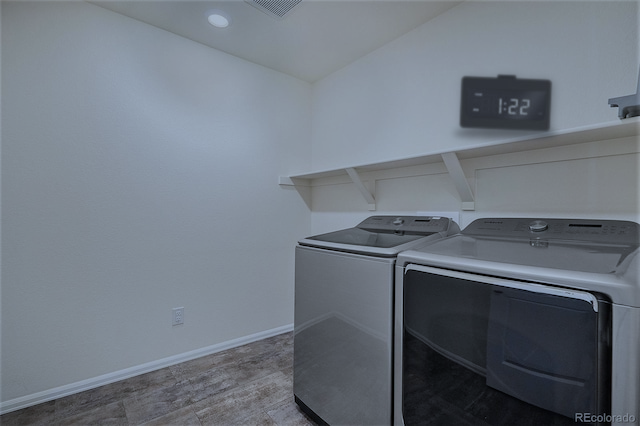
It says 1 h 22 min
